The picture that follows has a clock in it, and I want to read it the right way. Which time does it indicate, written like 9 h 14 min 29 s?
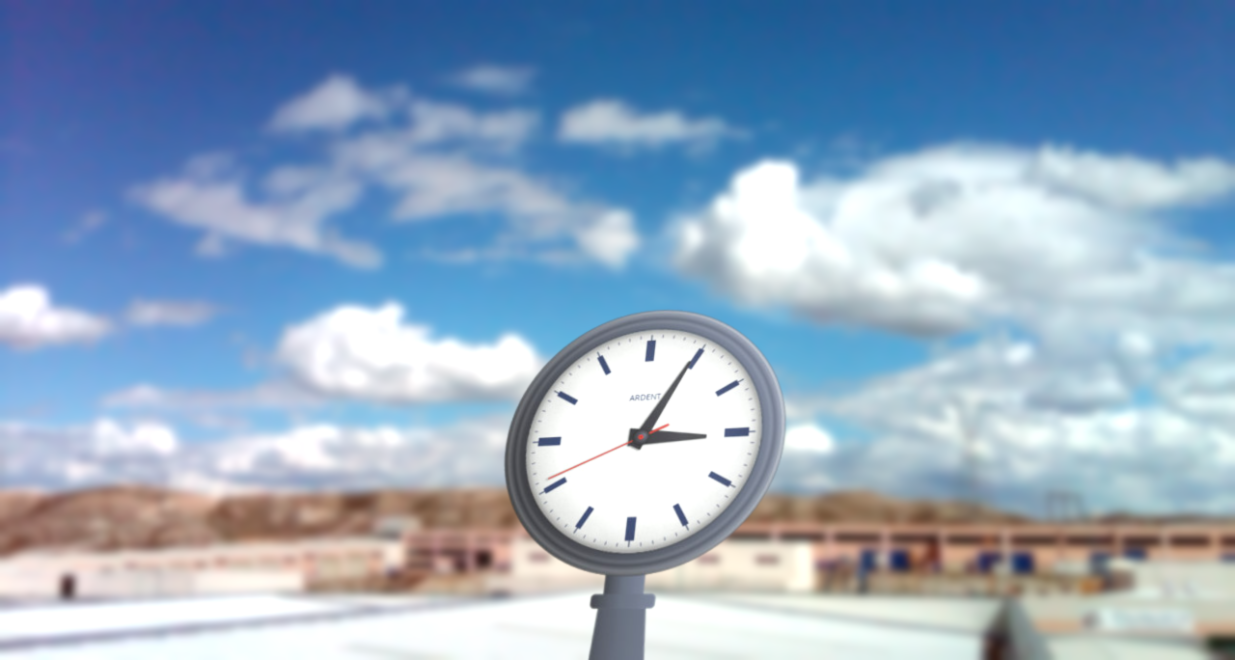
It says 3 h 04 min 41 s
